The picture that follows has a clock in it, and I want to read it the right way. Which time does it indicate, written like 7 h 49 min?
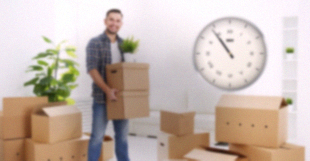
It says 10 h 54 min
